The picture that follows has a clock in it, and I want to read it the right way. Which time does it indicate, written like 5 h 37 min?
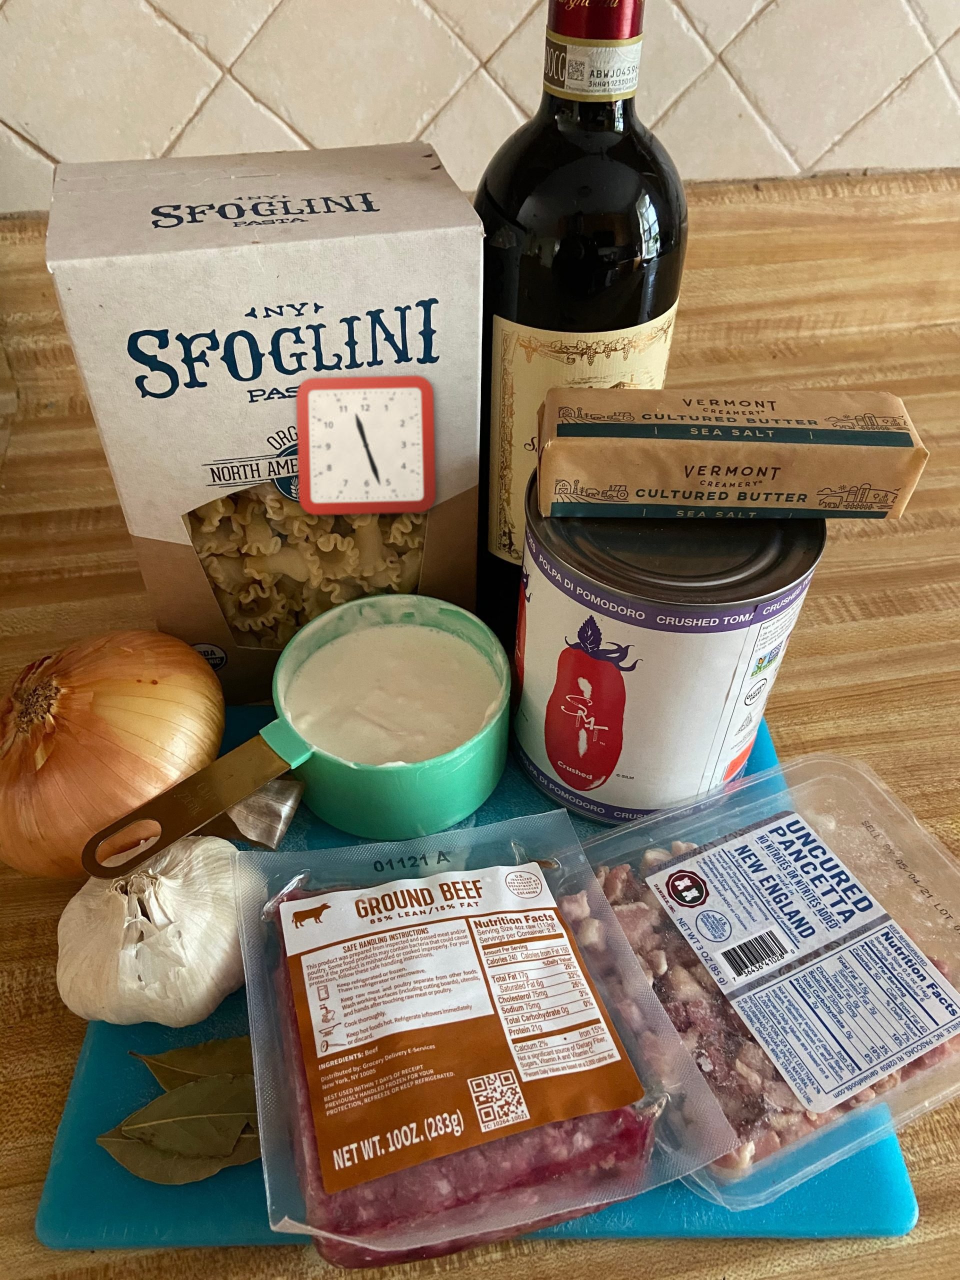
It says 11 h 27 min
